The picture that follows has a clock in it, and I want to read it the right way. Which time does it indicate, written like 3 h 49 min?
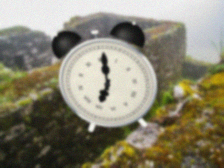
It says 7 h 01 min
